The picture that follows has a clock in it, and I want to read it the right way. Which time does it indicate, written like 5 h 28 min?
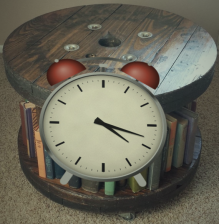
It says 4 h 18 min
